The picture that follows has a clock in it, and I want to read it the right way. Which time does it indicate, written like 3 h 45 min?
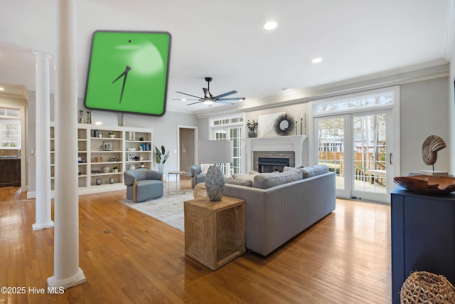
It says 7 h 31 min
